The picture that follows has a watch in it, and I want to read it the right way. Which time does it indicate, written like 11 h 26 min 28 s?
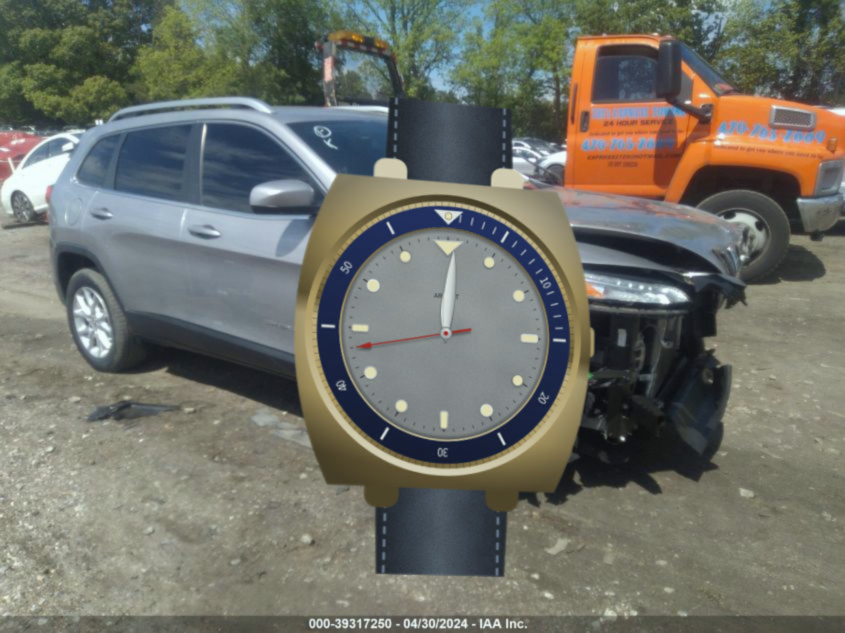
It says 12 h 00 min 43 s
